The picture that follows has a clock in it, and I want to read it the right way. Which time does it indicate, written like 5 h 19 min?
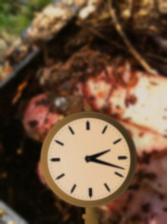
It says 2 h 18 min
